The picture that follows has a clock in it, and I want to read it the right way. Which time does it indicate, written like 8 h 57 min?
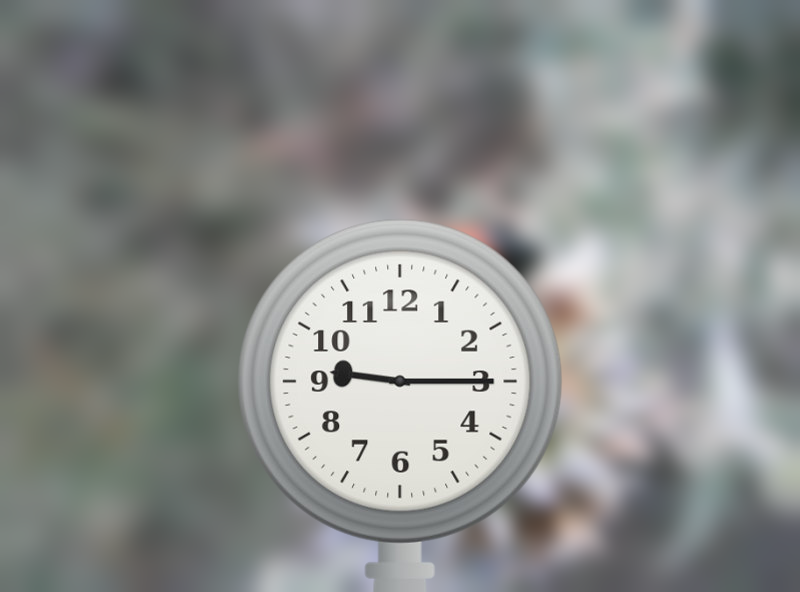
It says 9 h 15 min
